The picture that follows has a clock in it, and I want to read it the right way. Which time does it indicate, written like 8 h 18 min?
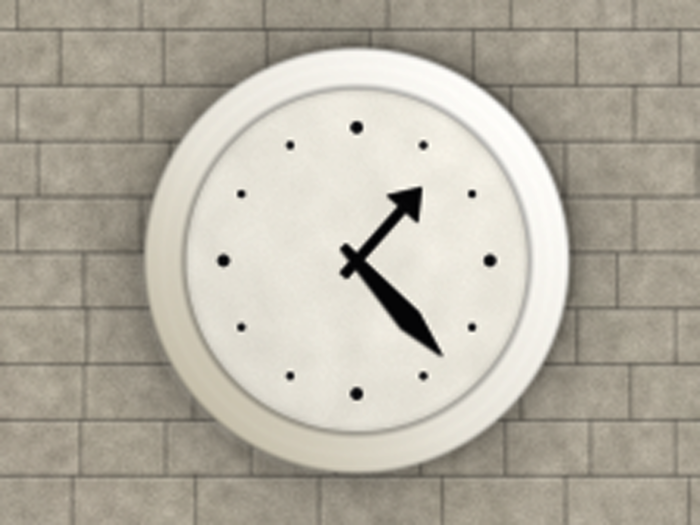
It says 1 h 23 min
